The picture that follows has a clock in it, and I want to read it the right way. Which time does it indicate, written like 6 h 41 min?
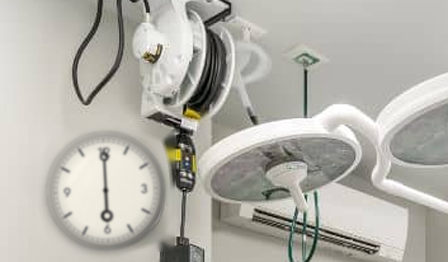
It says 6 h 00 min
